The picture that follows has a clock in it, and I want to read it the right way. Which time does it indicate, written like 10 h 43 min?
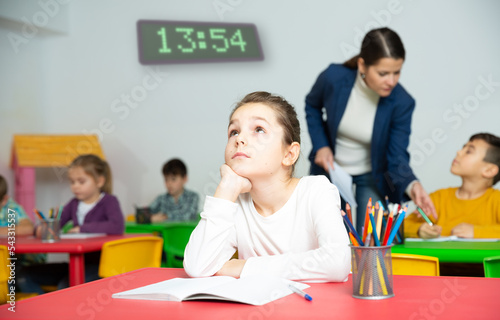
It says 13 h 54 min
